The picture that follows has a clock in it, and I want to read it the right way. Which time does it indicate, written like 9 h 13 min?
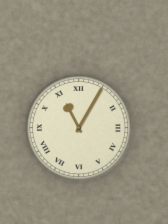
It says 11 h 05 min
